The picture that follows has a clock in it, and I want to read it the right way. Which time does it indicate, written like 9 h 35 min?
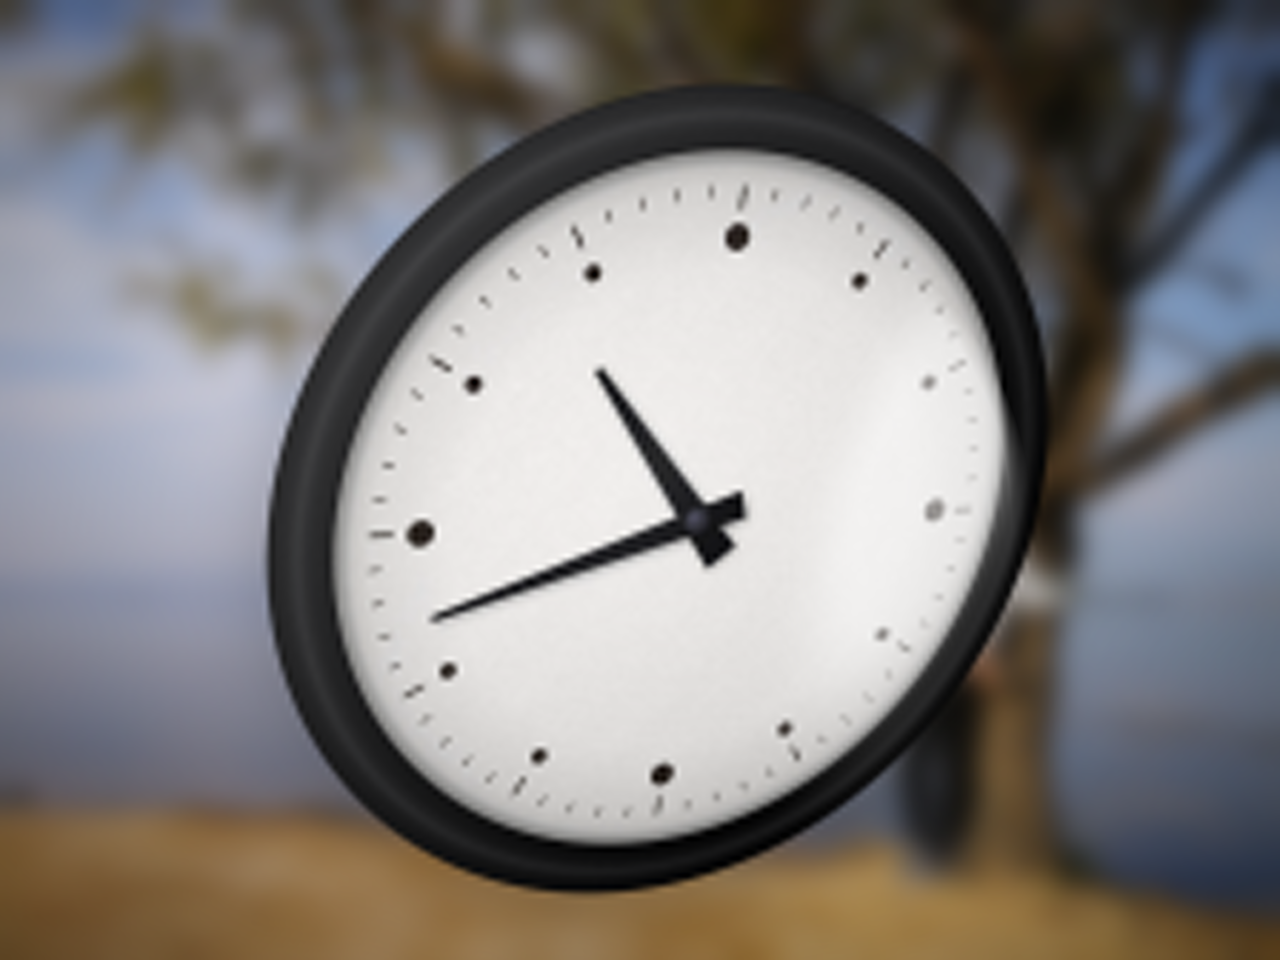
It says 10 h 42 min
